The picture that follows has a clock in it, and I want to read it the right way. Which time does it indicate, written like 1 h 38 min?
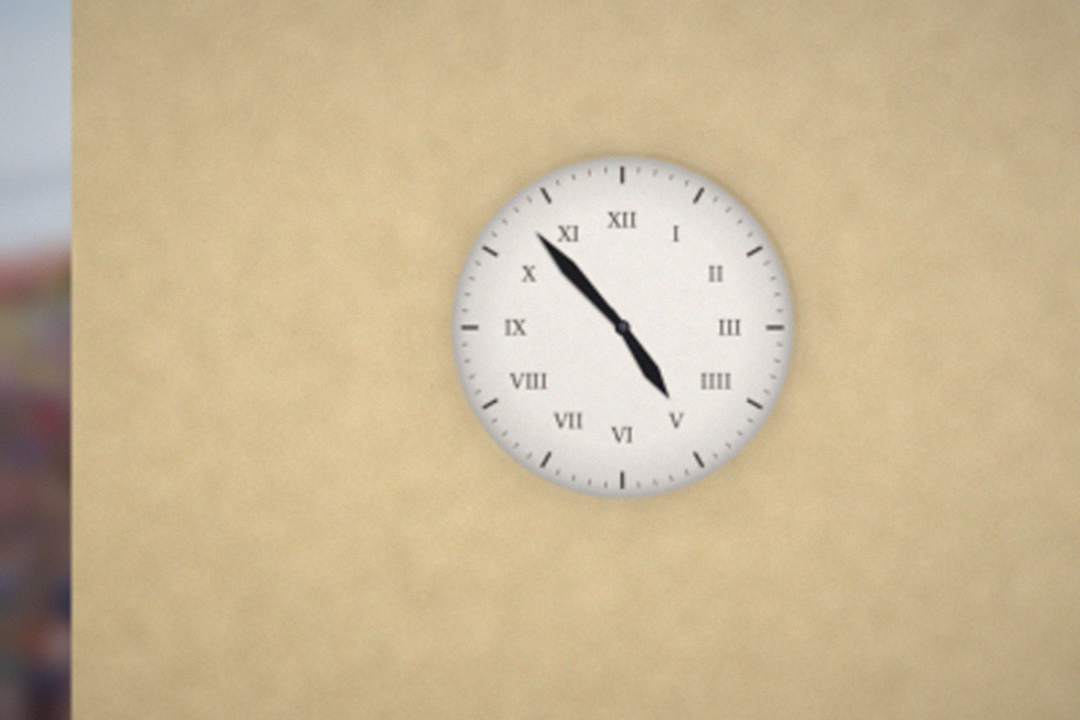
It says 4 h 53 min
